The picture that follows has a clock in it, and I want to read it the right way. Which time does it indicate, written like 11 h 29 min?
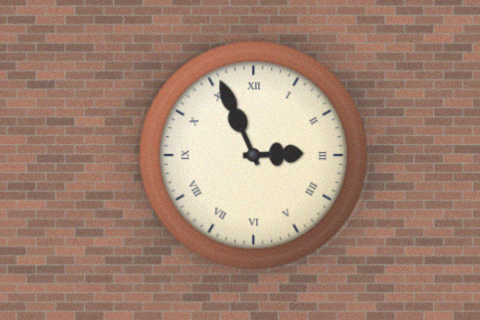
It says 2 h 56 min
